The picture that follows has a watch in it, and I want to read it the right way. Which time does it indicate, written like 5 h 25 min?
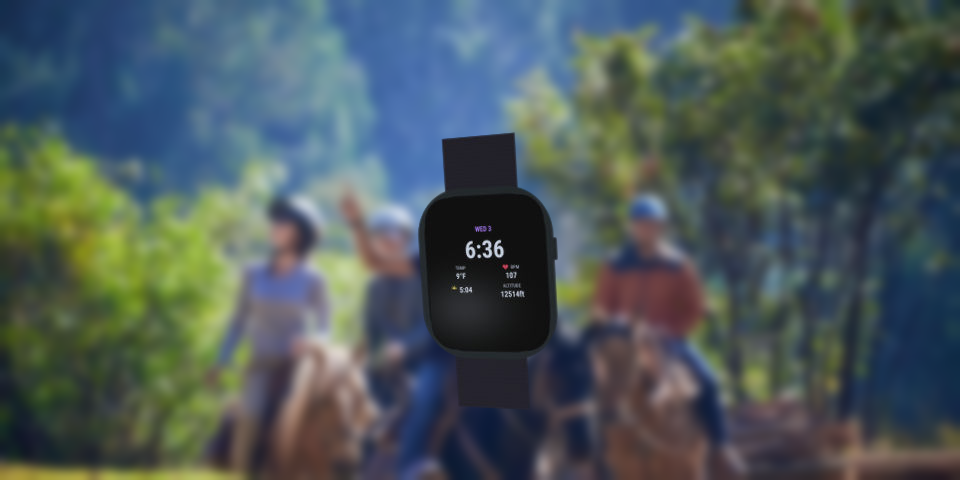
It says 6 h 36 min
